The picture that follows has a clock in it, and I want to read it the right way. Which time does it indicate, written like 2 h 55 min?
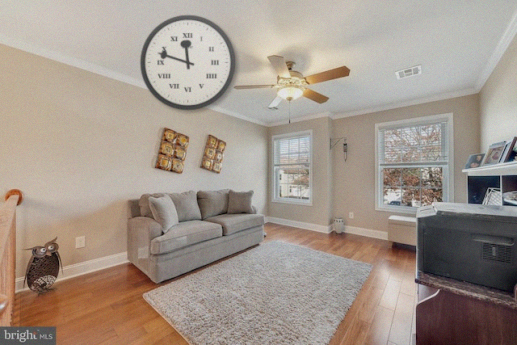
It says 11 h 48 min
